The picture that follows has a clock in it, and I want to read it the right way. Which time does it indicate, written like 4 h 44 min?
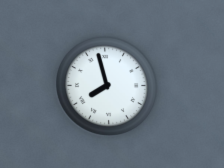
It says 7 h 58 min
